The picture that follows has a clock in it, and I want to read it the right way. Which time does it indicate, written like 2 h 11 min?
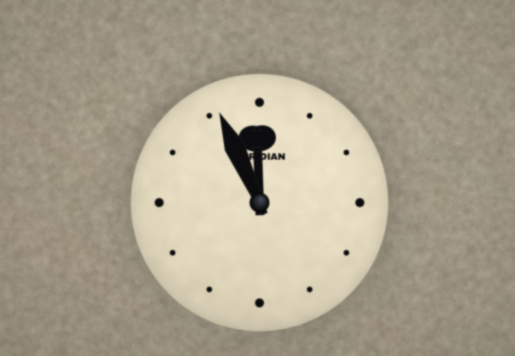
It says 11 h 56 min
